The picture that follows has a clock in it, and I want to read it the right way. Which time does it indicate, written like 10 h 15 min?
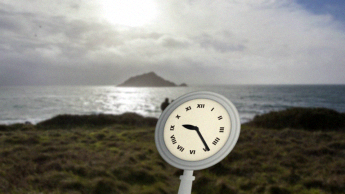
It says 9 h 24 min
